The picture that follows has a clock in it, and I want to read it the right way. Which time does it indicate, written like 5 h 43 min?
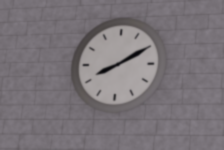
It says 8 h 10 min
